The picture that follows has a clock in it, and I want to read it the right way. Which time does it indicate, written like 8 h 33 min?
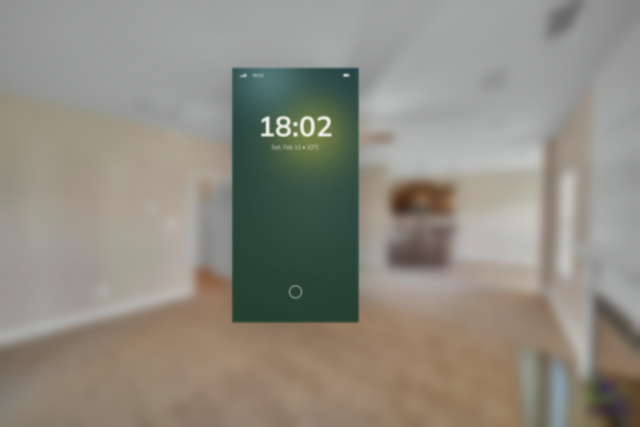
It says 18 h 02 min
